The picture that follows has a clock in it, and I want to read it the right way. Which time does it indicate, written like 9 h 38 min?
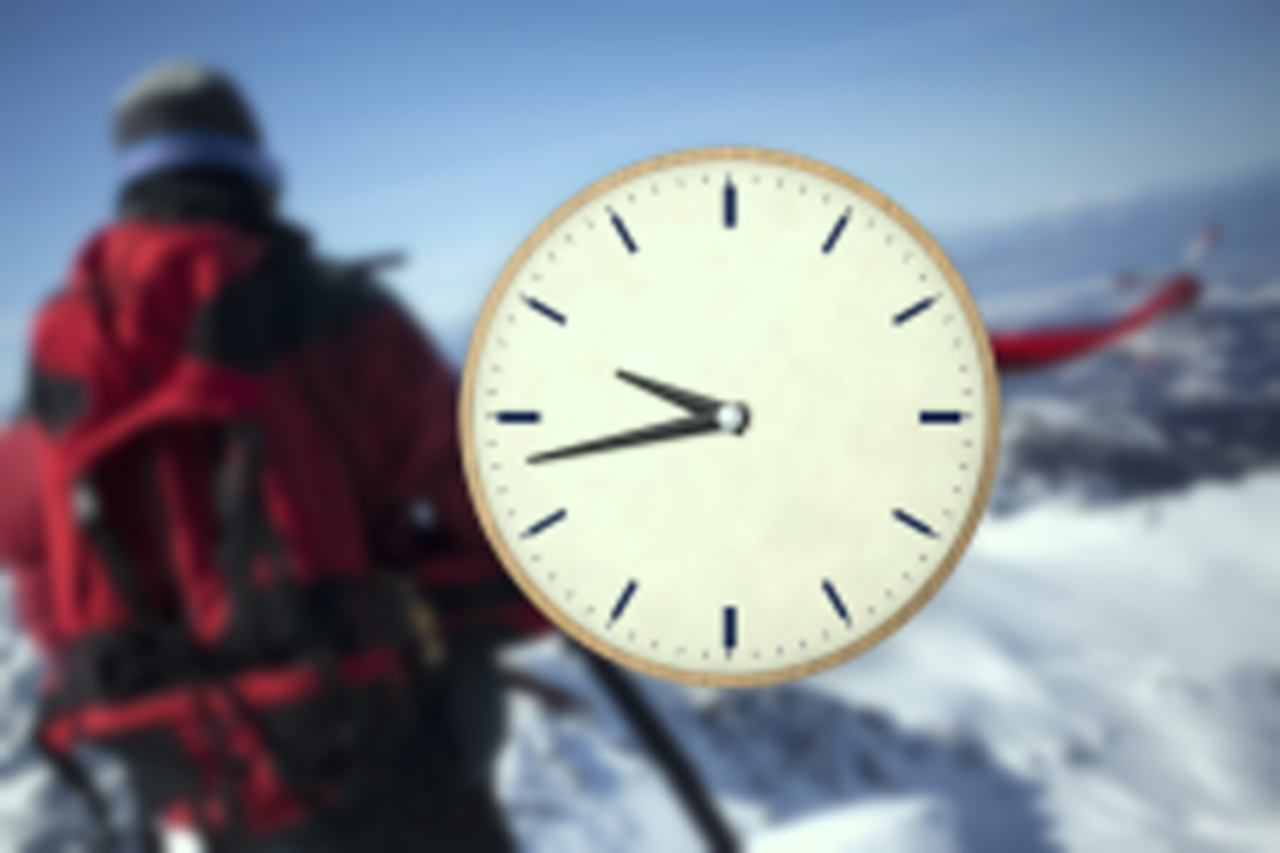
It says 9 h 43 min
